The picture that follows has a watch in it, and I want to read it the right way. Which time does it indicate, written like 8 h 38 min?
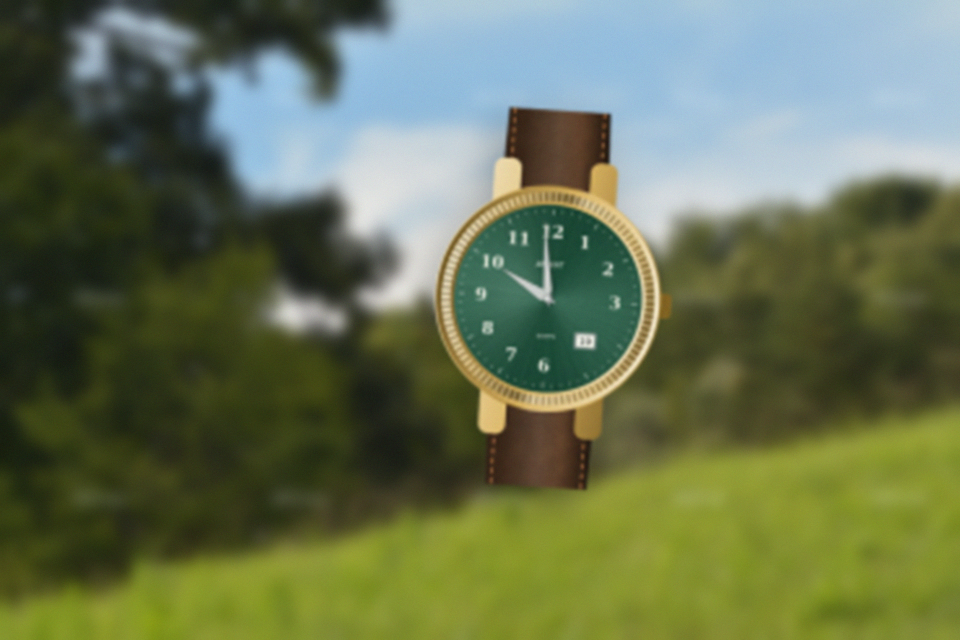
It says 9 h 59 min
